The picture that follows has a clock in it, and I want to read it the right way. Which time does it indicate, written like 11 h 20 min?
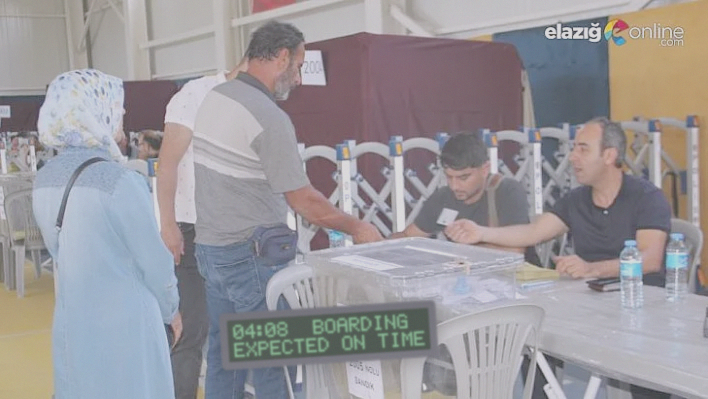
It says 4 h 08 min
